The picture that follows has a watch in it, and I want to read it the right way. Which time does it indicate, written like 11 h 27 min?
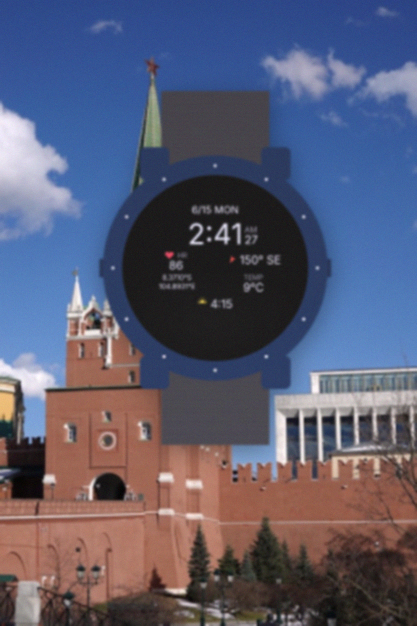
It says 2 h 41 min
